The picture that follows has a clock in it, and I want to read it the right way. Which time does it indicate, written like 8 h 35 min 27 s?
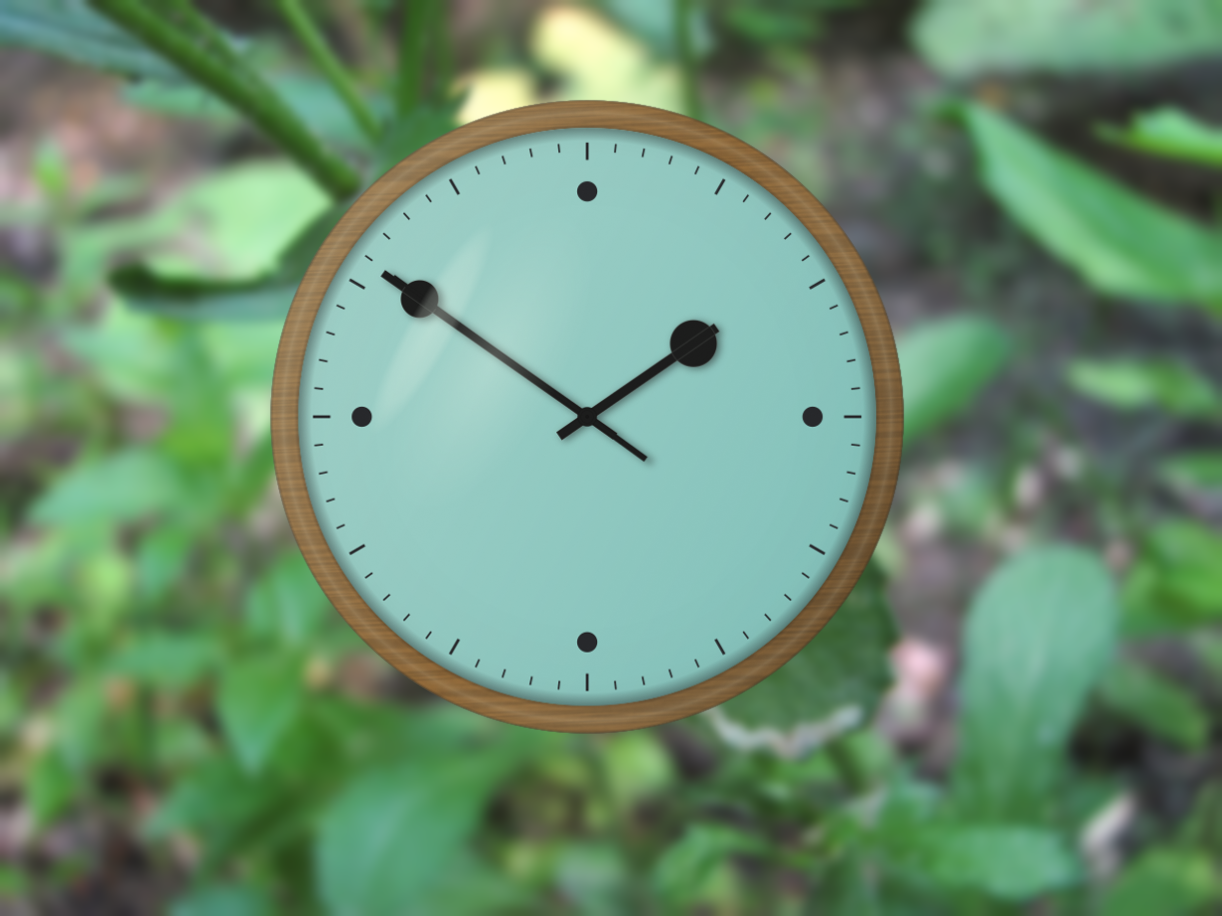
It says 1 h 50 min 51 s
